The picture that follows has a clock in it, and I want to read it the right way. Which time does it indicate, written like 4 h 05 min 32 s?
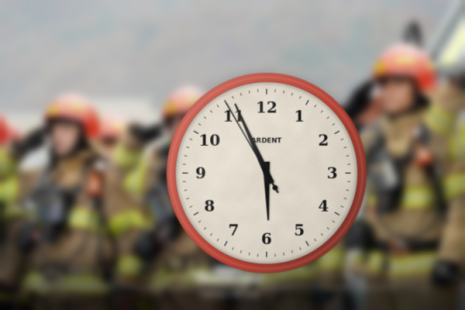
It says 5 h 55 min 55 s
